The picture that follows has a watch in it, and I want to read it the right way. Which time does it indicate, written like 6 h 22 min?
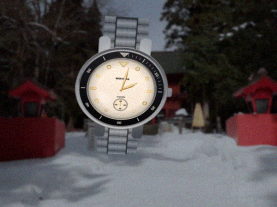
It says 2 h 02 min
